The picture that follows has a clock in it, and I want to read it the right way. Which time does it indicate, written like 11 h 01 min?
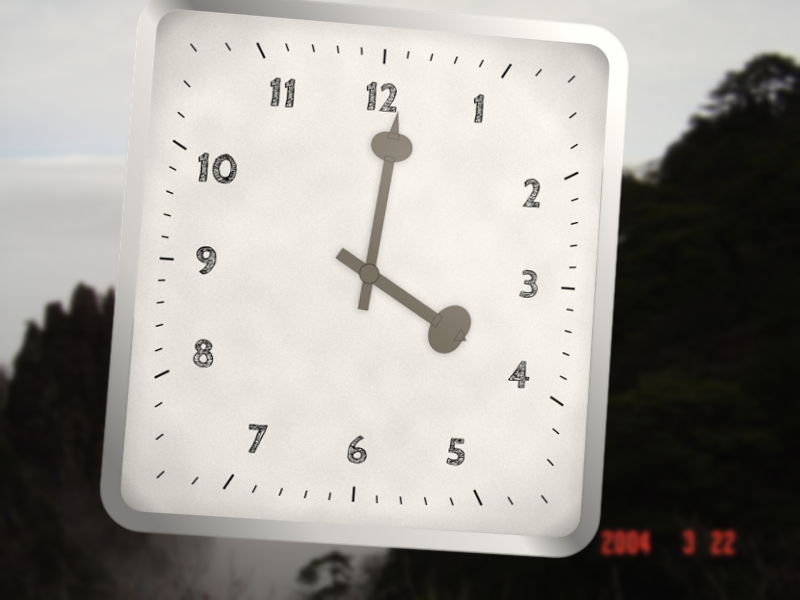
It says 4 h 01 min
